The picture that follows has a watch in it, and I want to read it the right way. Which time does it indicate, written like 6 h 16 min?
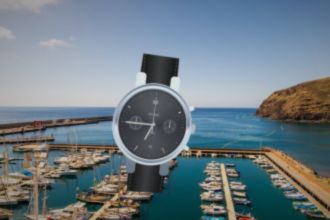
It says 6 h 45 min
